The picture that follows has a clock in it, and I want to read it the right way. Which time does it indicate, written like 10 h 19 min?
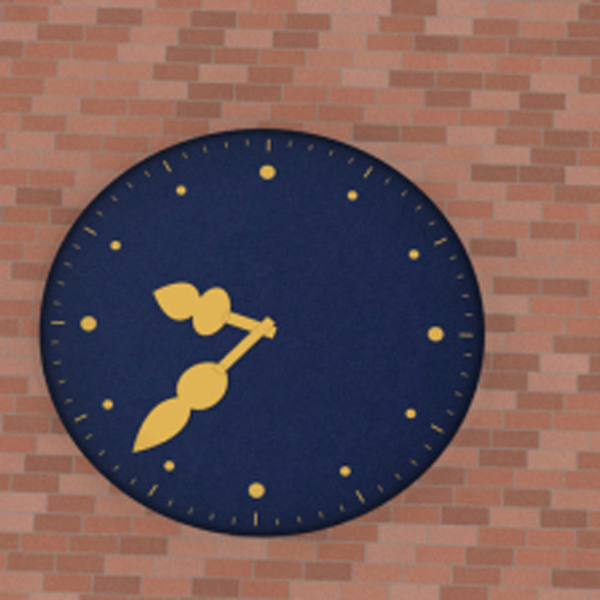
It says 9 h 37 min
